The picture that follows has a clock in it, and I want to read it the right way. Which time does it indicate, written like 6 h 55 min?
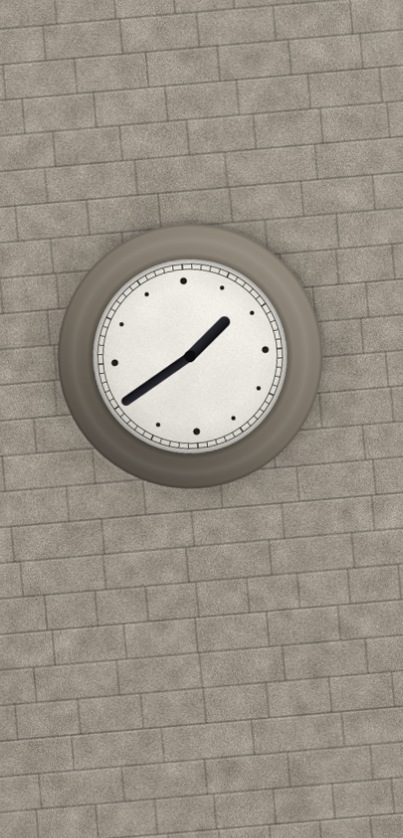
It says 1 h 40 min
